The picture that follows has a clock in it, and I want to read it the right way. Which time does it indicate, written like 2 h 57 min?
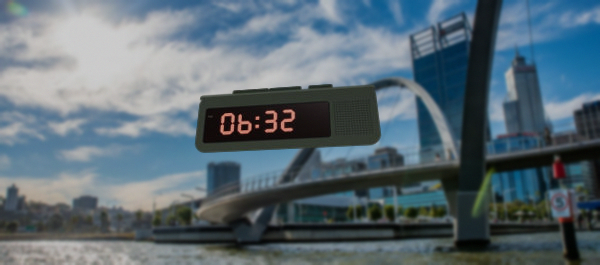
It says 6 h 32 min
